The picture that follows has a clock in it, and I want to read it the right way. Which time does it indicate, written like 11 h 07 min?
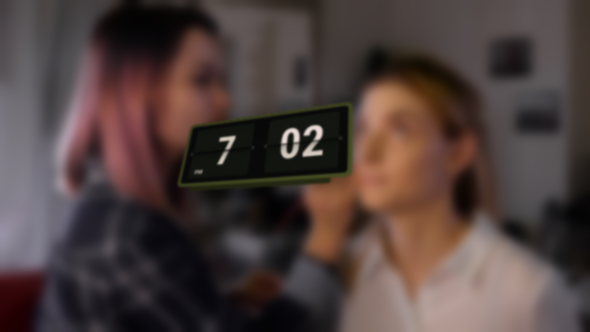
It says 7 h 02 min
